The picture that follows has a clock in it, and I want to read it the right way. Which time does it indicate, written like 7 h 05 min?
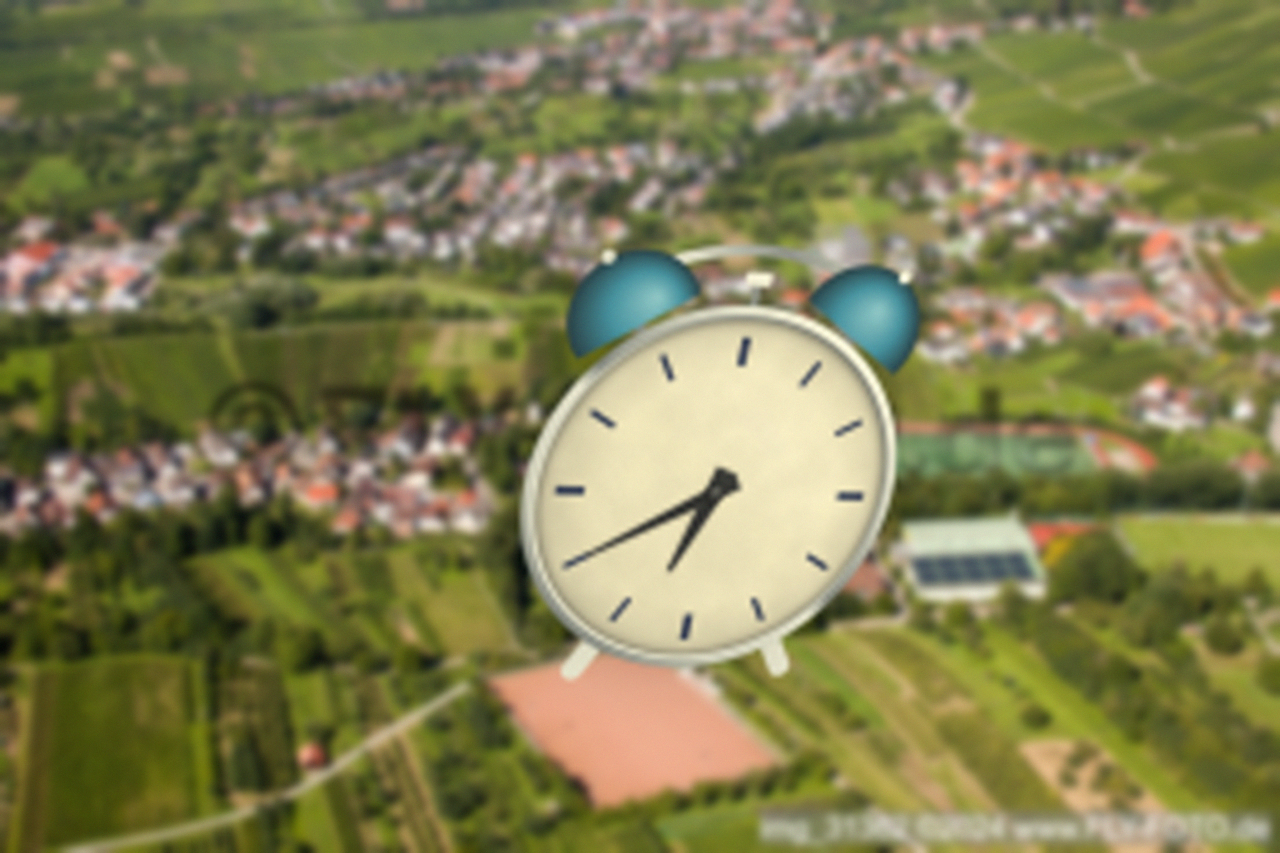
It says 6 h 40 min
